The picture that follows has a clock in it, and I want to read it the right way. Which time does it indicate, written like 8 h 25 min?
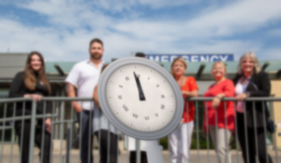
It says 11 h 59 min
